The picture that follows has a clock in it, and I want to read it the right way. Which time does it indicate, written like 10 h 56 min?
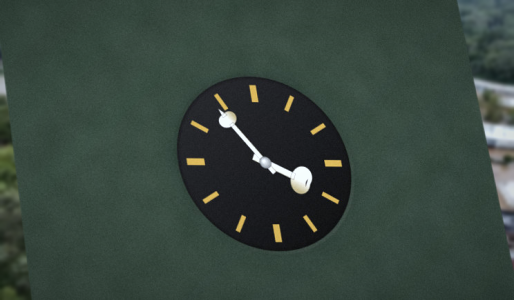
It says 3 h 54 min
